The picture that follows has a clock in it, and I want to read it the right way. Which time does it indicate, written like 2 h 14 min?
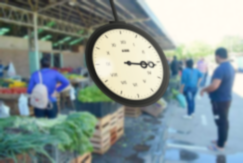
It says 3 h 16 min
